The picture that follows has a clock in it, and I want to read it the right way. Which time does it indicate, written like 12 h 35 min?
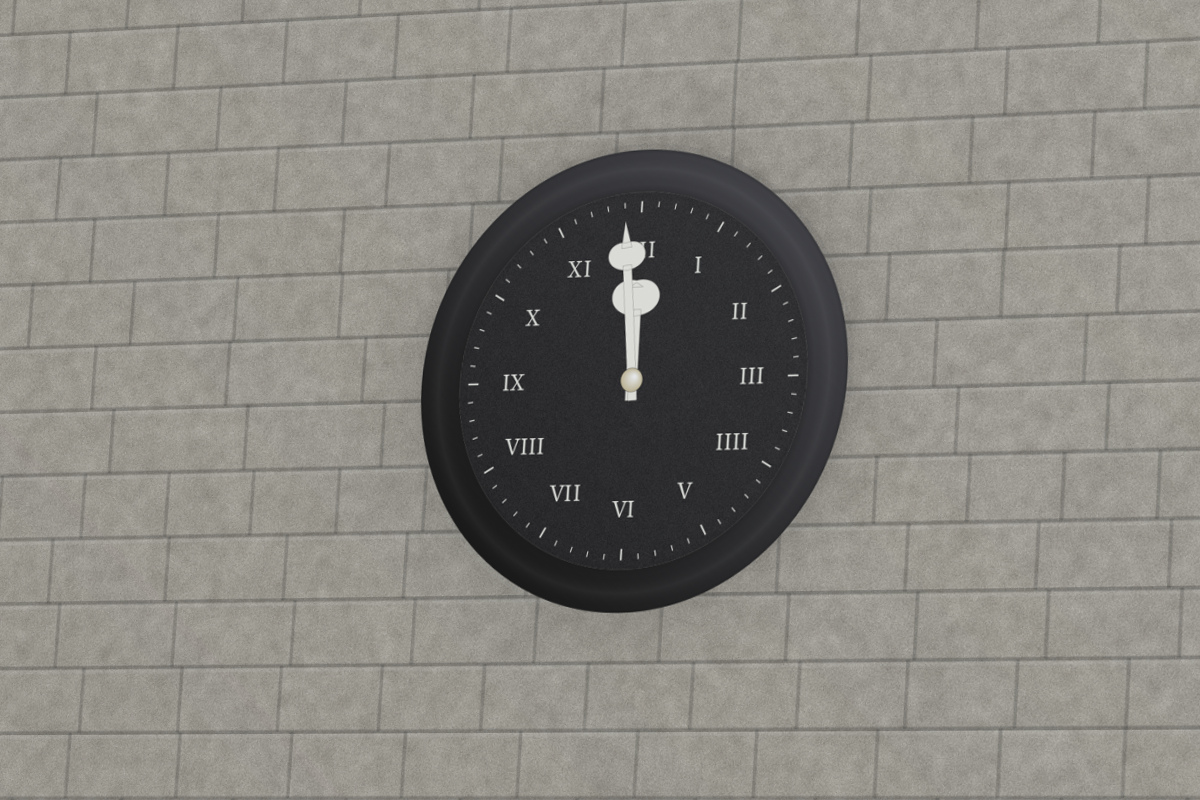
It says 11 h 59 min
